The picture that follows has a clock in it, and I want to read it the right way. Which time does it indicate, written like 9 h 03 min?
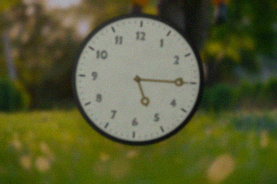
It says 5 h 15 min
